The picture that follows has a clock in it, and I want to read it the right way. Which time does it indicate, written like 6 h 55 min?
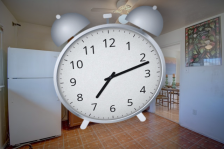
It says 7 h 12 min
